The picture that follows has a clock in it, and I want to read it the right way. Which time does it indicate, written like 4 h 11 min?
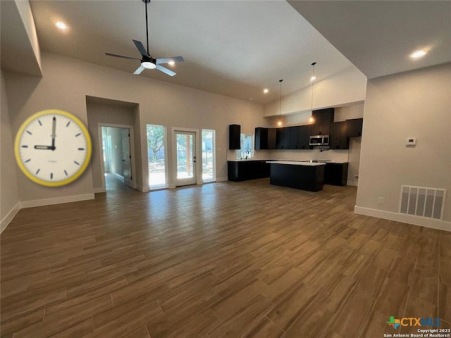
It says 9 h 00 min
